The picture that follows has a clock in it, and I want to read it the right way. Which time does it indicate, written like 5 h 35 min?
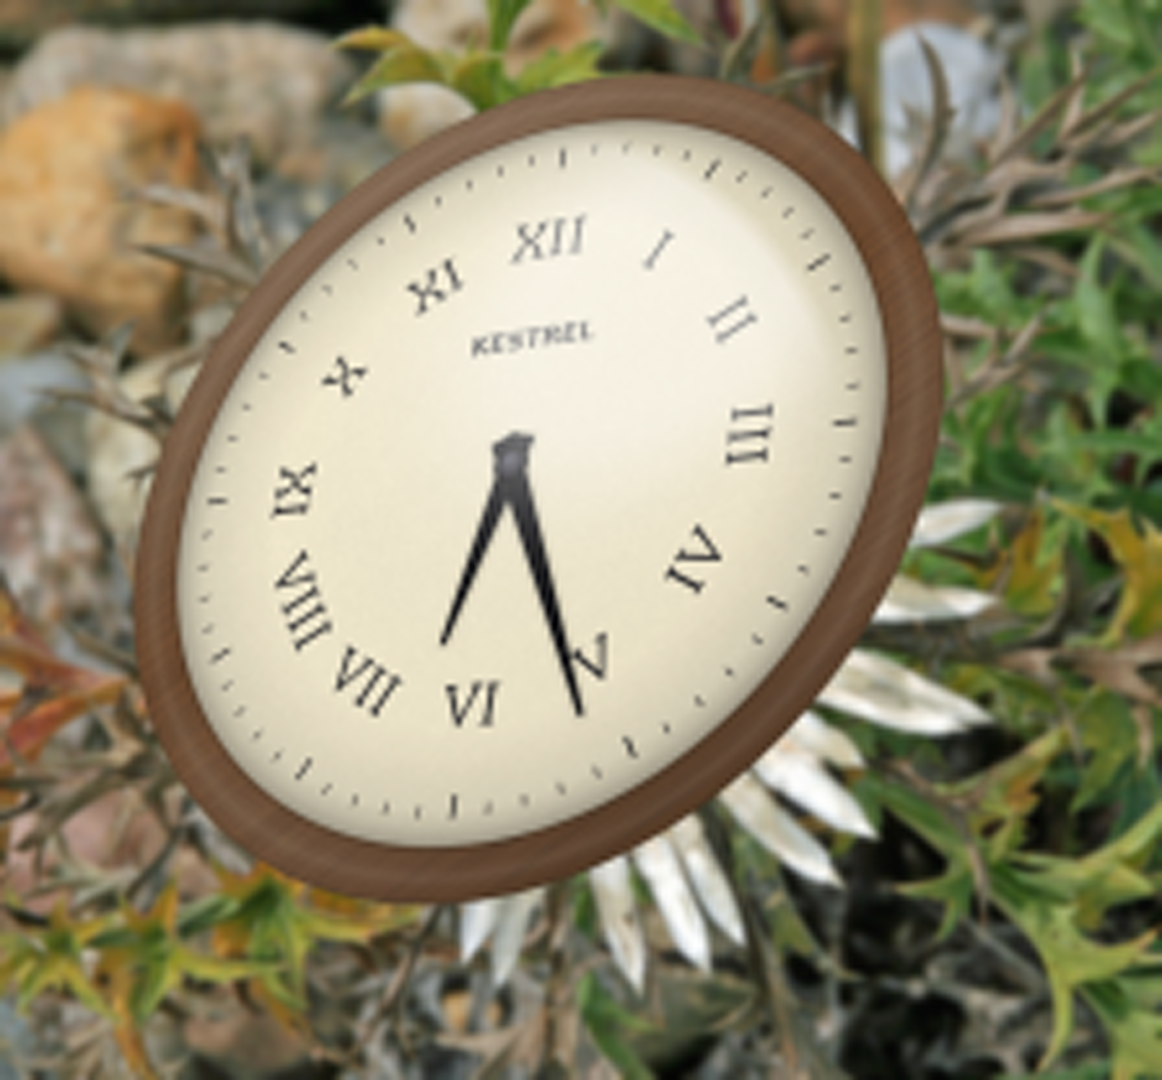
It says 6 h 26 min
